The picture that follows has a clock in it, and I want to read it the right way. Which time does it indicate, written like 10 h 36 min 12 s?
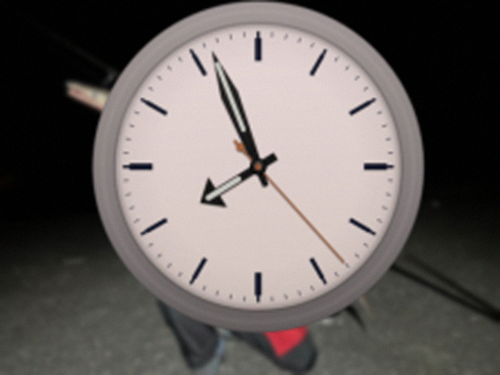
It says 7 h 56 min 23 s
